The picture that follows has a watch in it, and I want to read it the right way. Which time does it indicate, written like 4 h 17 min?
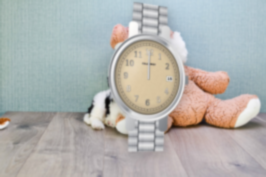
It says 12 h 00 min
